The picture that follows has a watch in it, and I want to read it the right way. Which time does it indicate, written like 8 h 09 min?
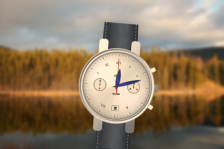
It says 12 h 12 min
